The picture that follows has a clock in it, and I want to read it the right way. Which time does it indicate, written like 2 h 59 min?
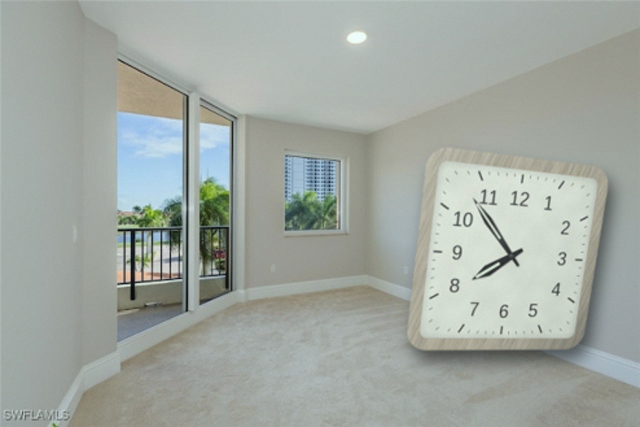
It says 7 h 53 min
